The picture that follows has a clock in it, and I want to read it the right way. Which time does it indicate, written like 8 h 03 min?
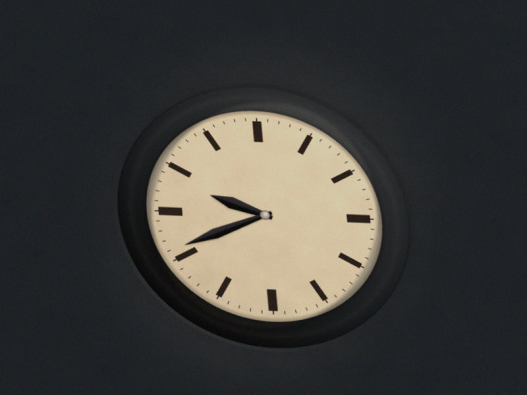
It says 9 h 41 min
